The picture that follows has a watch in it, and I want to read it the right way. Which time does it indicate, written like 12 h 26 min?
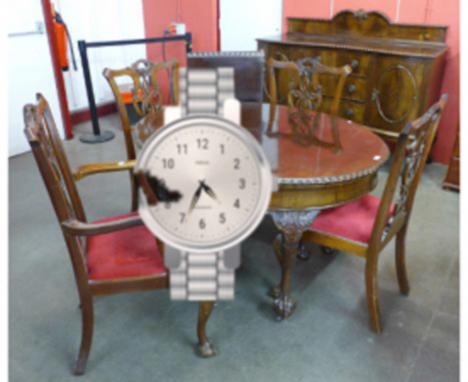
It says 4 h 34 min
